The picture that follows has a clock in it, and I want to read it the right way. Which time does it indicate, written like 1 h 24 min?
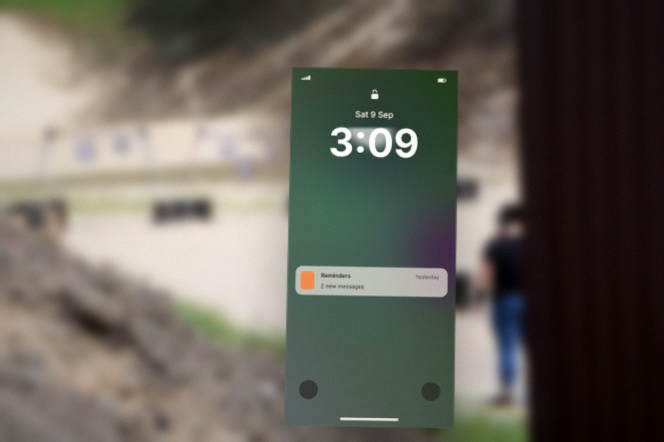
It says 3 h 09 min
